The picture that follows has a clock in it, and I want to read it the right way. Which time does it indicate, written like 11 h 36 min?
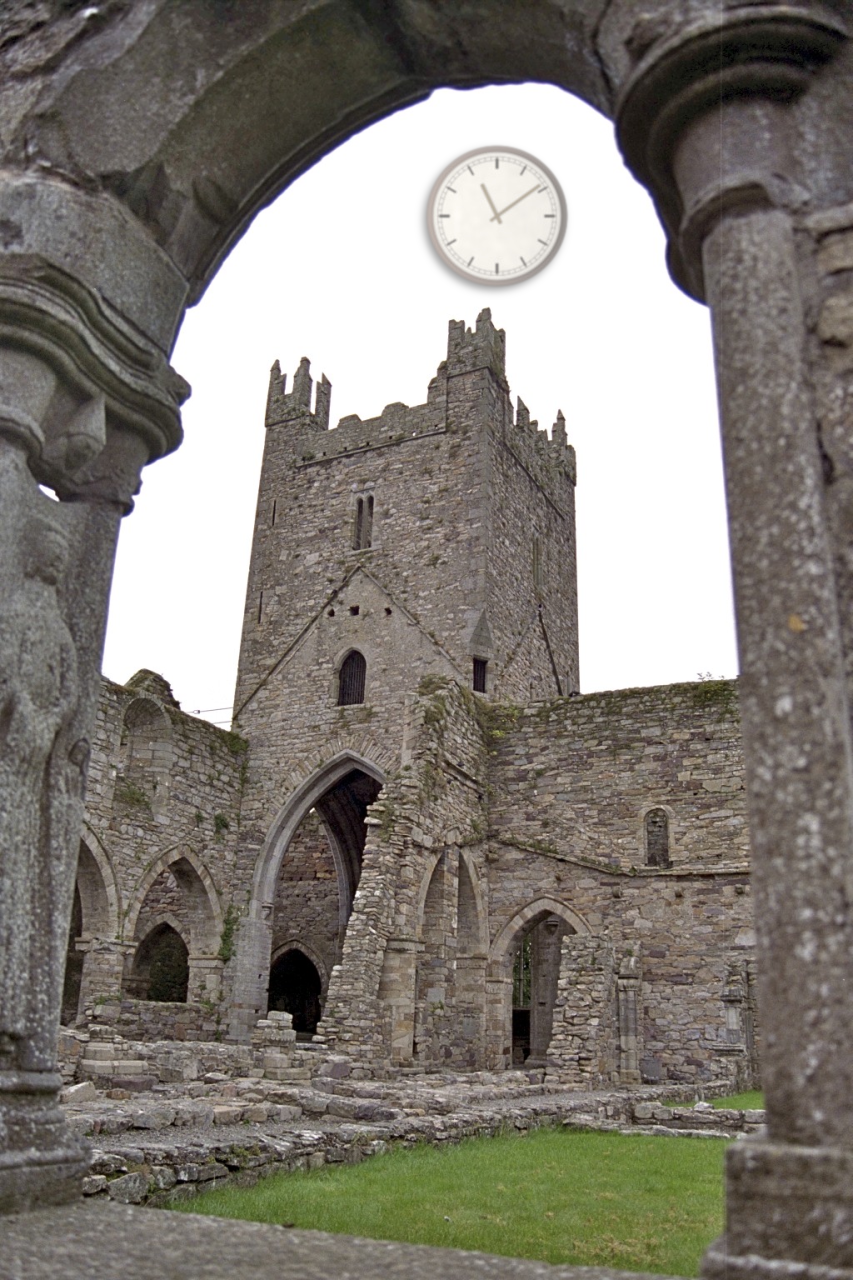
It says 11 h 09 min
